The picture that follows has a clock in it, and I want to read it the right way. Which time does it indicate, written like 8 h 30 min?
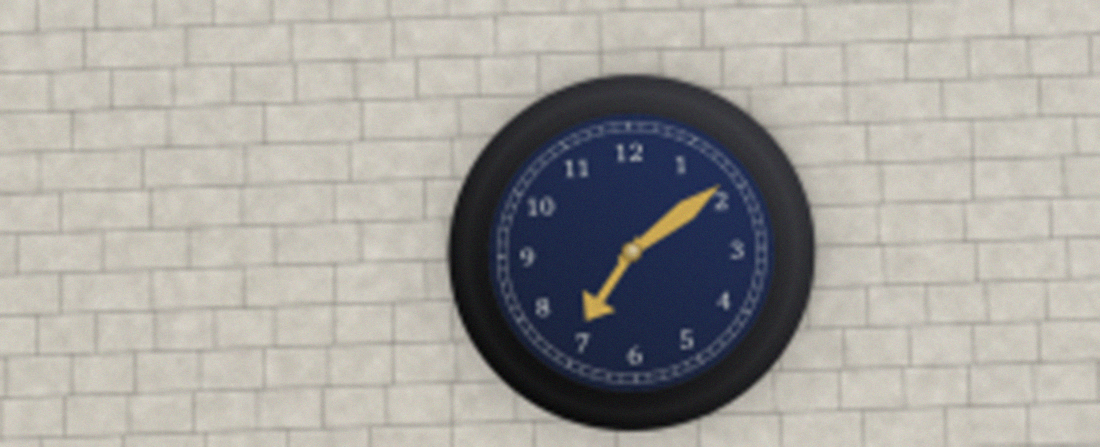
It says 7 h 09 min
